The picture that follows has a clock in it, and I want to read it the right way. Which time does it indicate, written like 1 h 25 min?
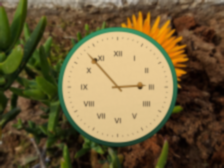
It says 2 h 53 min
